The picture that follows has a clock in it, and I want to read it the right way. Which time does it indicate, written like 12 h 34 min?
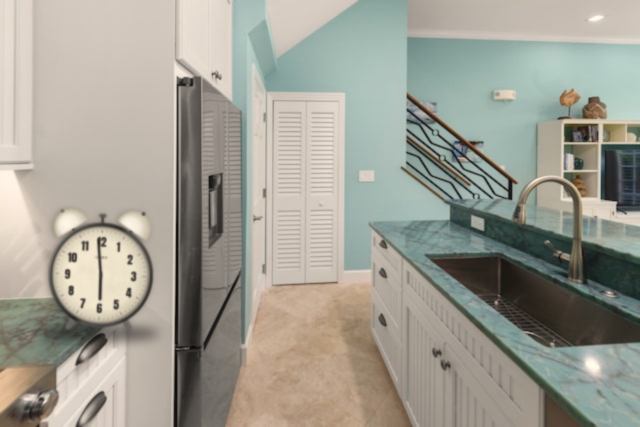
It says 5 h 59 min
